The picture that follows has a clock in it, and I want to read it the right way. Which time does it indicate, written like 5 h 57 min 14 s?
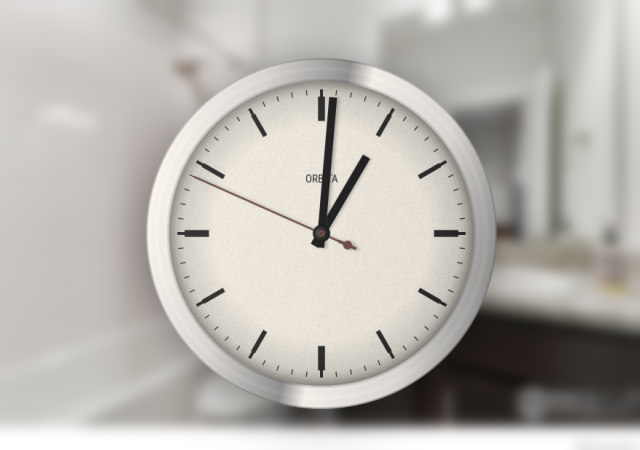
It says 1 h 00 min 49 s
